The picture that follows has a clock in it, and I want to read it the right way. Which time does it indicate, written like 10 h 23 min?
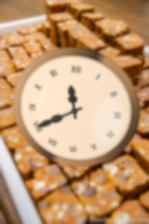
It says 11 h 40 min
